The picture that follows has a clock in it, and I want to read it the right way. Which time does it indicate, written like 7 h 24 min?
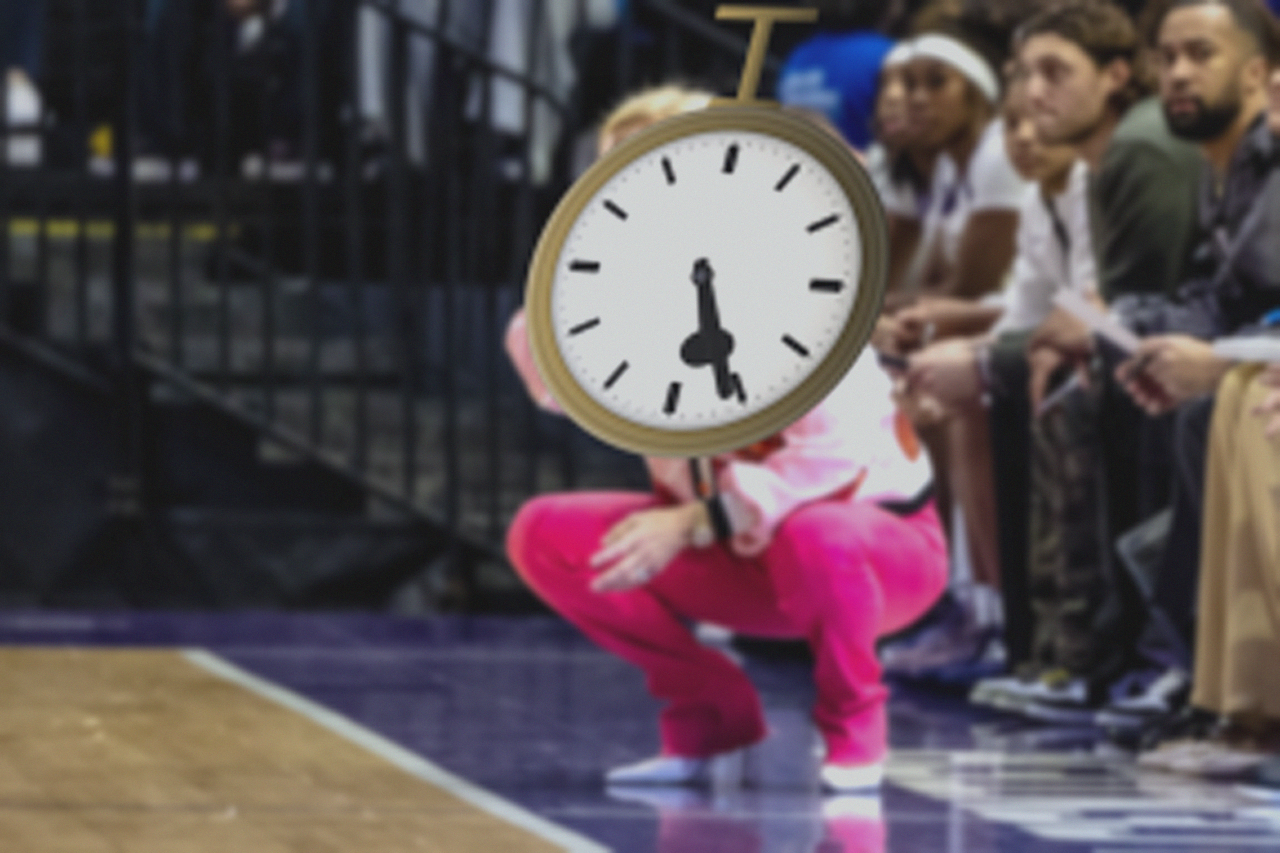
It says 5 h 26 min
